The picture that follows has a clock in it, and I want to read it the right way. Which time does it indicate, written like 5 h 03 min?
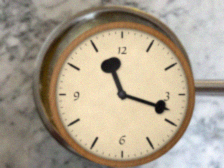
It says 11 h 18 min
